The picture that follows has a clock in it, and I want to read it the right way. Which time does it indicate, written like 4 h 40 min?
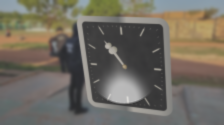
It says 10 h 54 min
